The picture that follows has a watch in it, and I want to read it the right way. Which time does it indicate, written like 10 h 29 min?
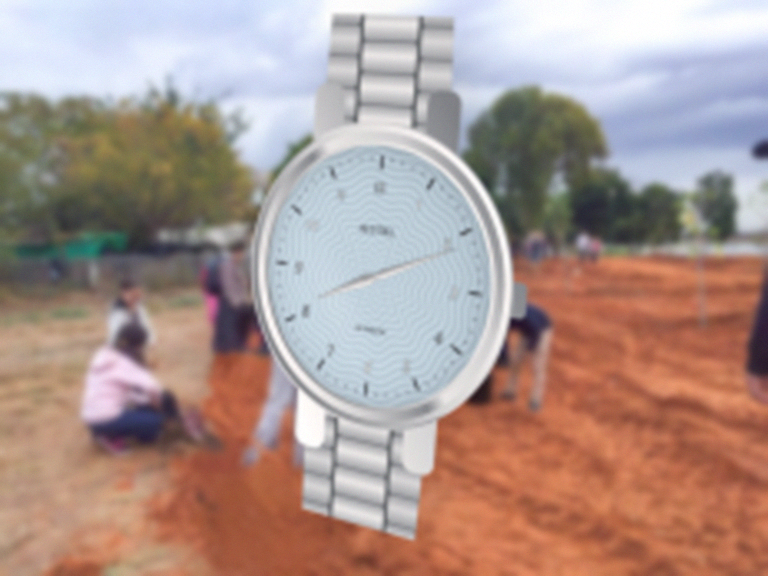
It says 8 h 11 min
